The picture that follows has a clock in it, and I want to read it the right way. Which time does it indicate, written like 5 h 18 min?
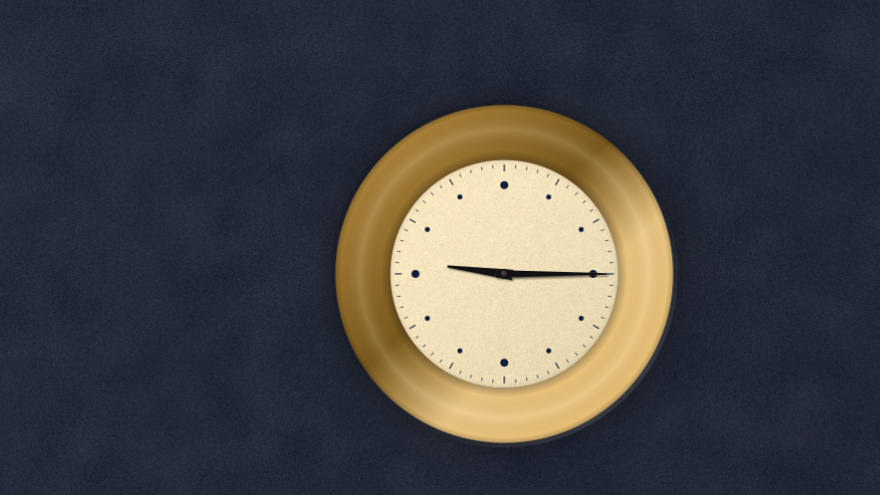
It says 9 h 15 min
